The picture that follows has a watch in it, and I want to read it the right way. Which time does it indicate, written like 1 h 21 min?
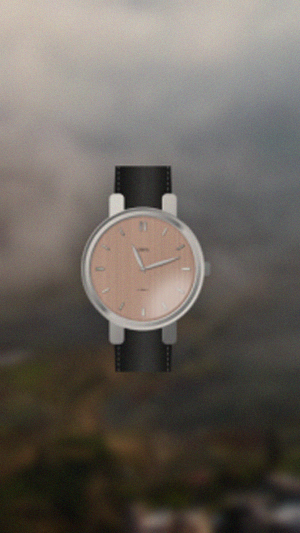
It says 11 h 12 min
